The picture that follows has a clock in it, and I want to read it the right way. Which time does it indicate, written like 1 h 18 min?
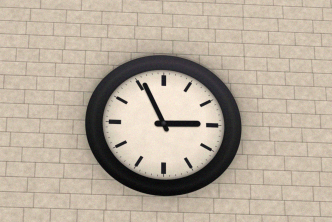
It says 2 h 56 min
